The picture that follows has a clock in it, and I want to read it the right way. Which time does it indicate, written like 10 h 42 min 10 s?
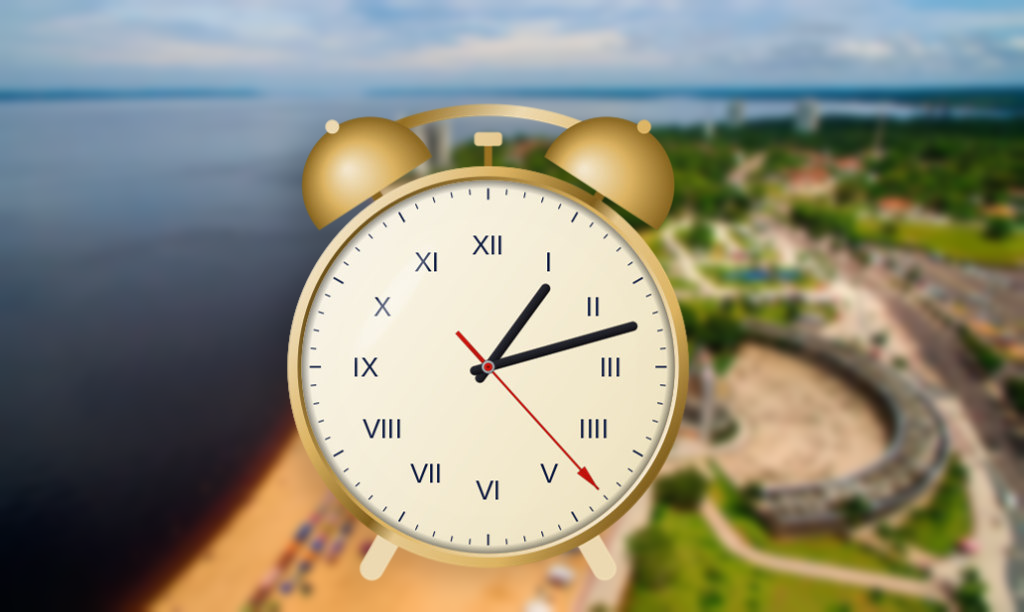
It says 1 h 12 min 23 s
